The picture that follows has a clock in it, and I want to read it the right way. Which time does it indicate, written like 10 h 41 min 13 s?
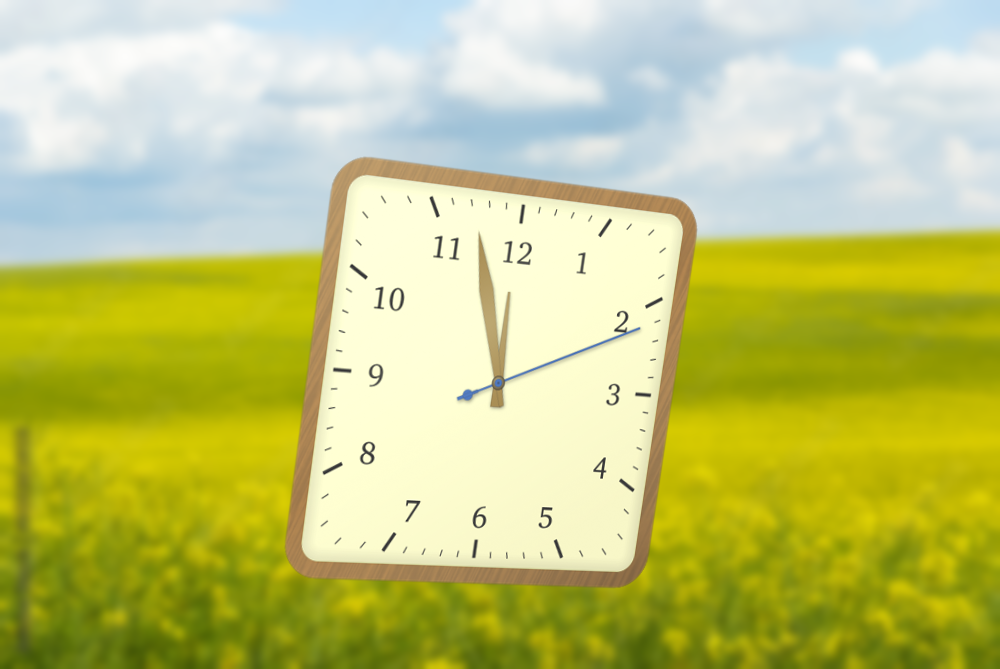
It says 11 h 57 min 11 s
